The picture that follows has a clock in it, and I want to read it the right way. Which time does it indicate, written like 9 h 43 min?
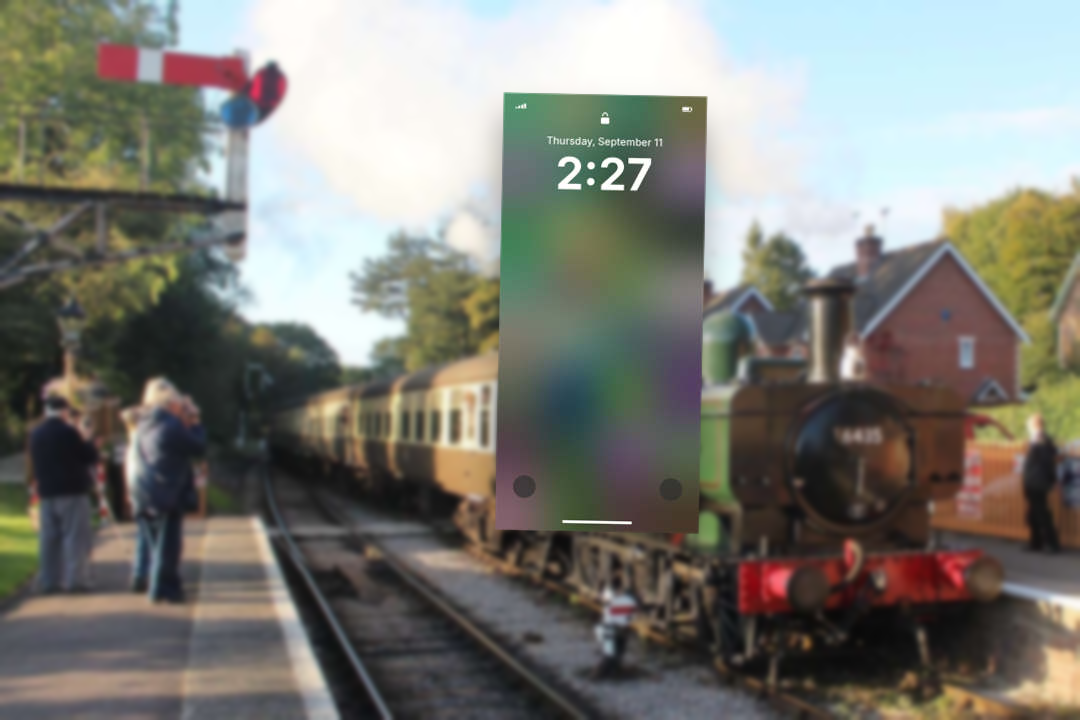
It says 2 h 27 min
